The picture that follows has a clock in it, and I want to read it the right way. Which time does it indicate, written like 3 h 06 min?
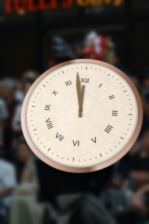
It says 11 h 58 min
